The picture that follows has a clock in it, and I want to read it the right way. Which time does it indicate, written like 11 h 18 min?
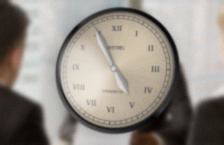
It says 4 h 55 min
